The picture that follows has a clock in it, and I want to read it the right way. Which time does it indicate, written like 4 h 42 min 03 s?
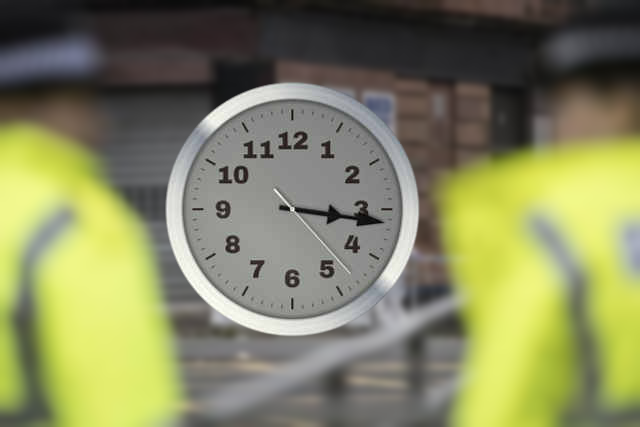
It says 3 h 16 min 23 s
